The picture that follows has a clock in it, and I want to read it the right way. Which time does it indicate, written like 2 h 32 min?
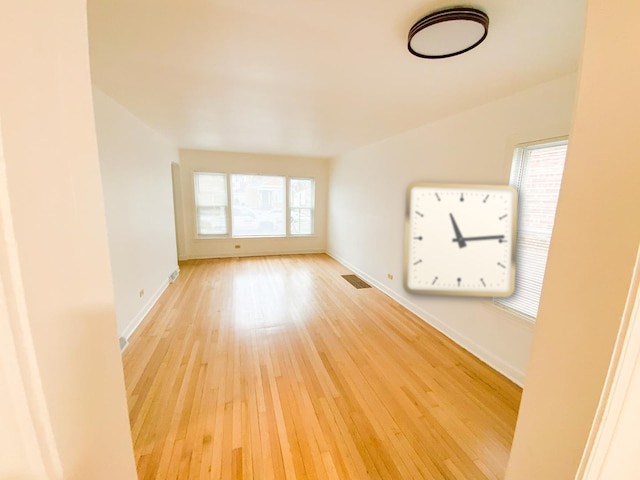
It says 11 h 14 min
